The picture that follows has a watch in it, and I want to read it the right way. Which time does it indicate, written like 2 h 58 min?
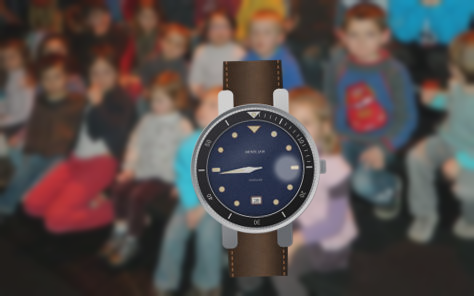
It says 8 h 44 min
